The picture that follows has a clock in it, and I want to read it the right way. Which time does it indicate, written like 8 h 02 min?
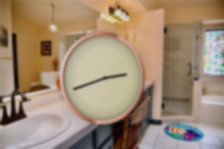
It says 2 h 42 min
